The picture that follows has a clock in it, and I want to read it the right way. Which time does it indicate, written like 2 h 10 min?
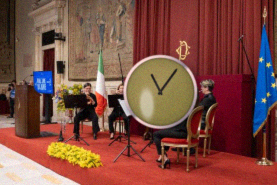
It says 11 h 06 min
